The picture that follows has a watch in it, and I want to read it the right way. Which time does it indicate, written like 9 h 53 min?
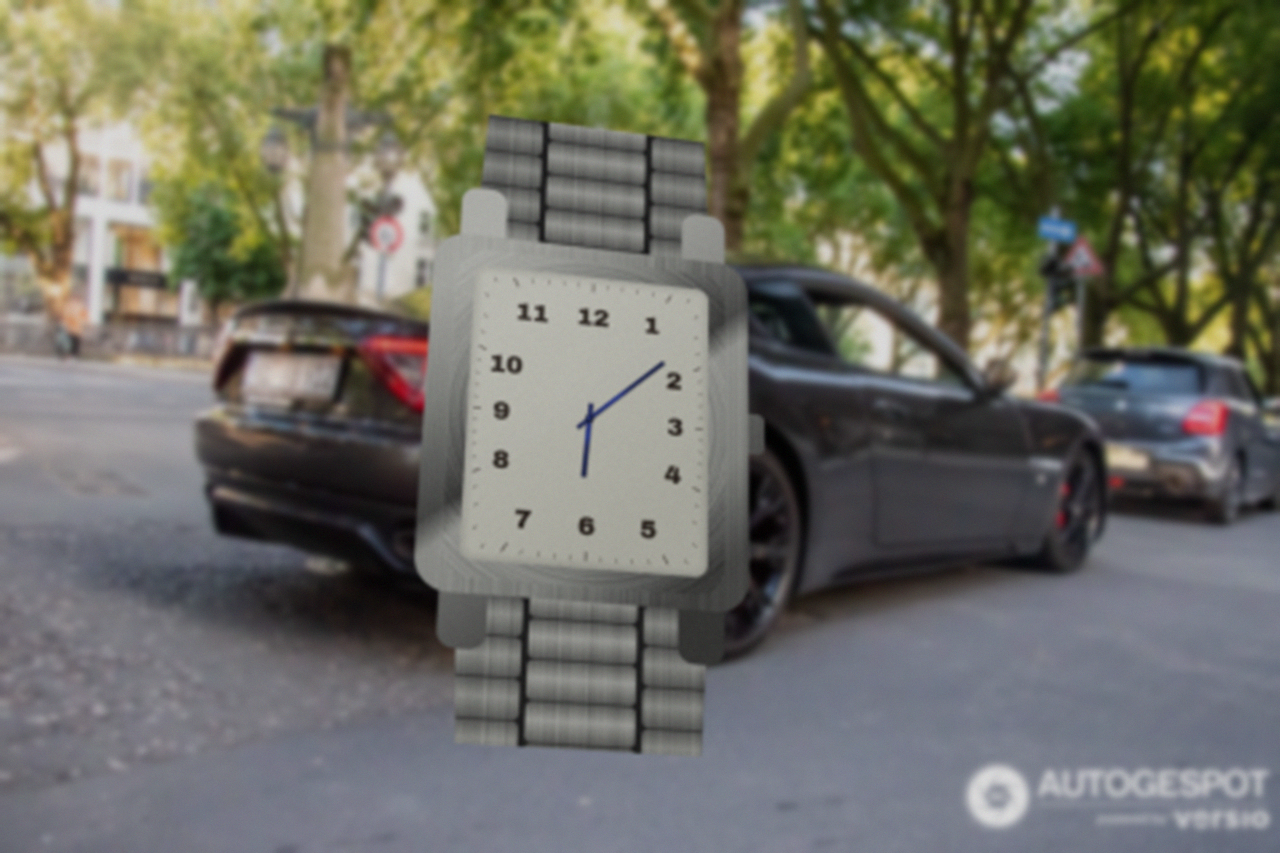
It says 6 h 08 min
